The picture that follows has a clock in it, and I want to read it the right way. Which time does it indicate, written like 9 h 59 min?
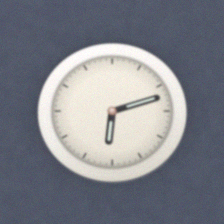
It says 6 h 12 min
